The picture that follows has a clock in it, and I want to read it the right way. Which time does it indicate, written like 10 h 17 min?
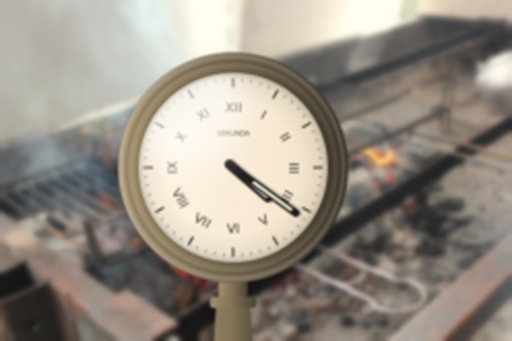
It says 4 h 21 min
